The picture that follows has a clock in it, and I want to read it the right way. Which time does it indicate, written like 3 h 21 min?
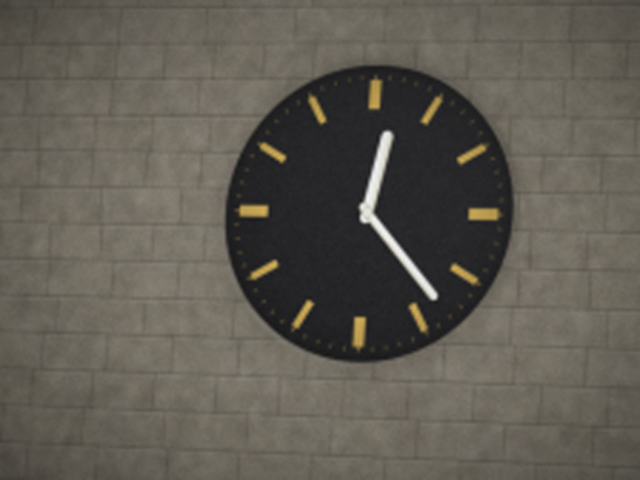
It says 12 h 23 min
